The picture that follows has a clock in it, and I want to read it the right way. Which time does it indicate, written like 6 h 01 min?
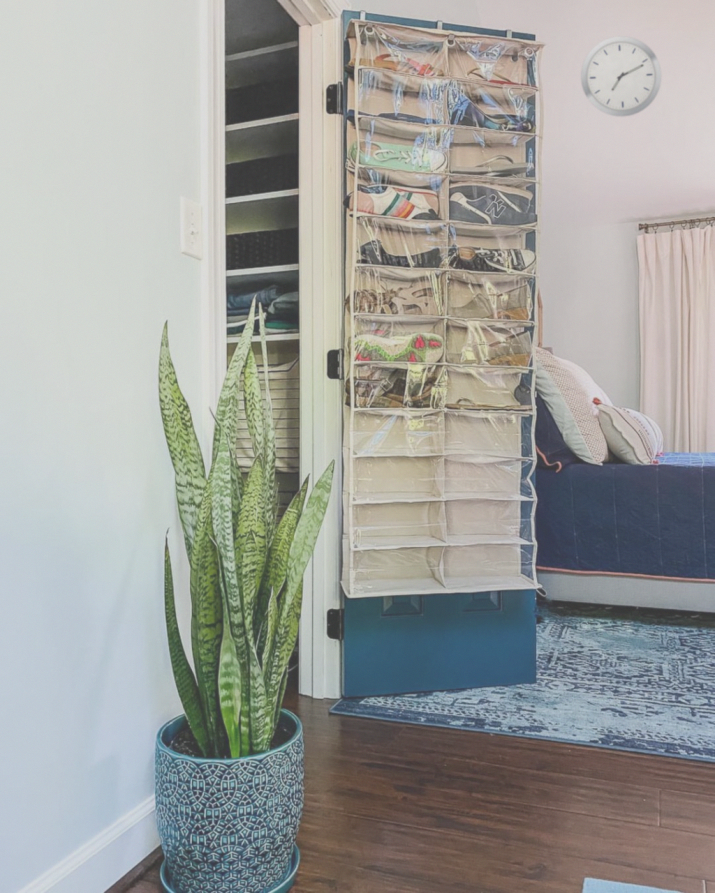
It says 7 h 11 min
